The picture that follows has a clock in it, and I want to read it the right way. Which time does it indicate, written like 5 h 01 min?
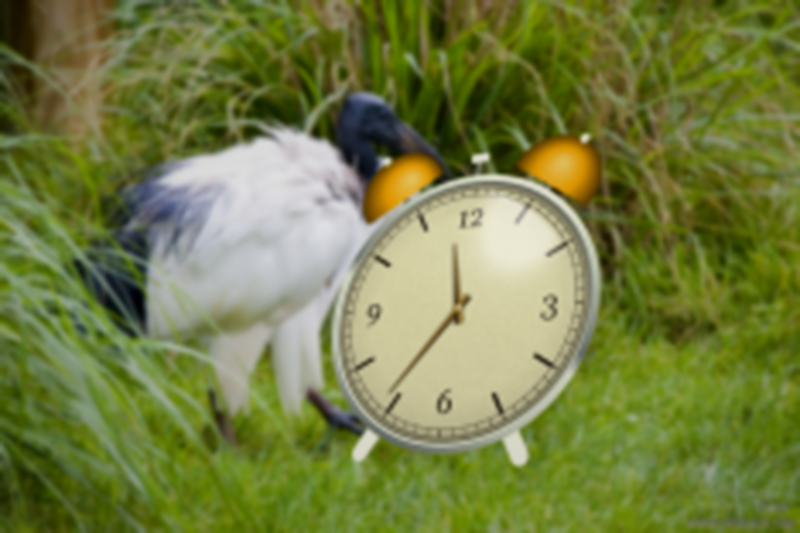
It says 11 h 36 min
